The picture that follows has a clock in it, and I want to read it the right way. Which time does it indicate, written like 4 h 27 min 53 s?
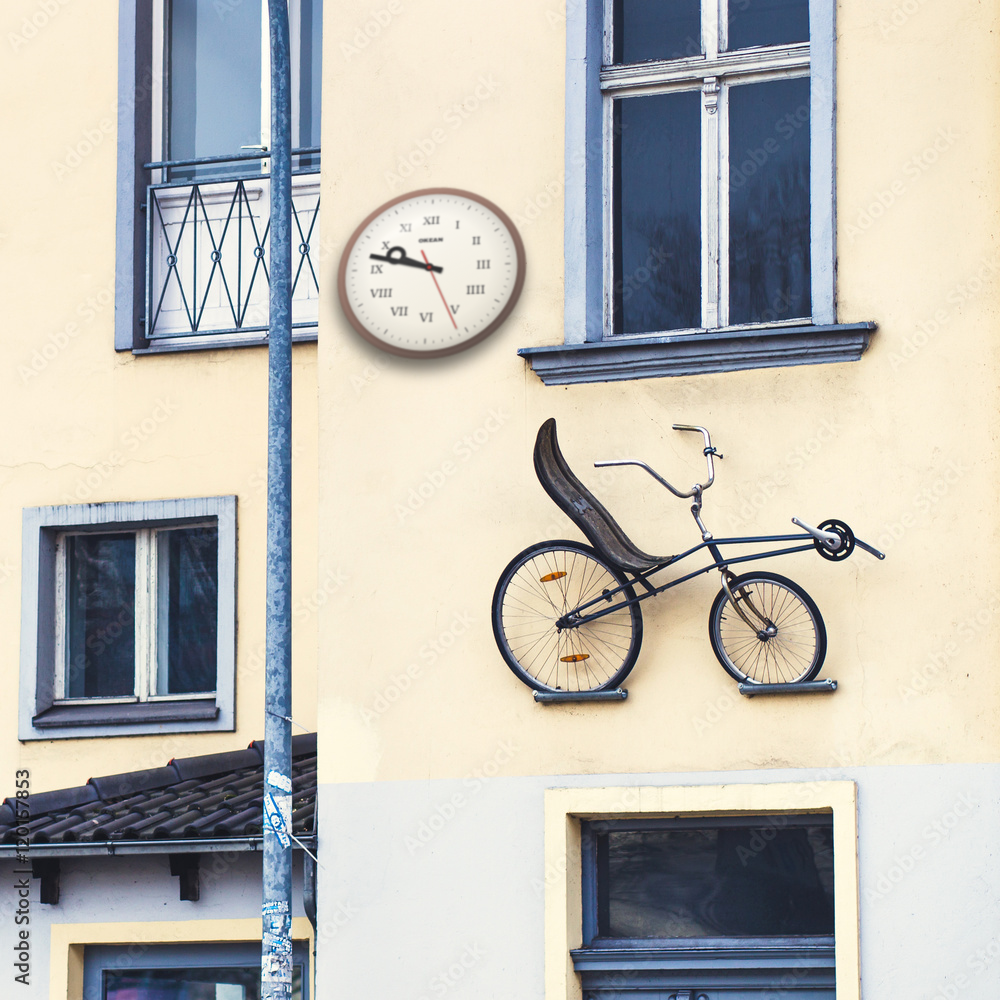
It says 9 h 47 min 26 s
